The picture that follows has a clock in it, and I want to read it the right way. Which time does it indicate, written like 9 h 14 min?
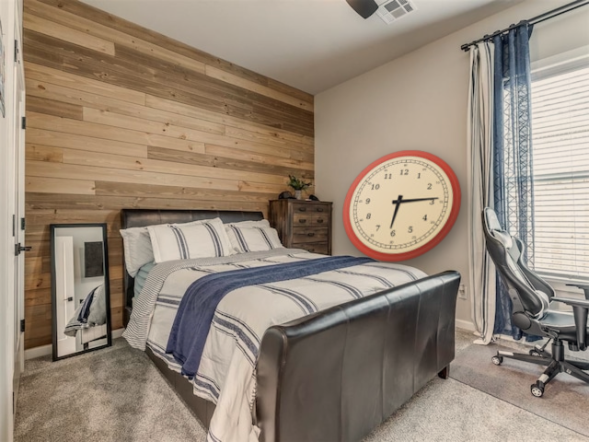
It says 6 h 14 min
